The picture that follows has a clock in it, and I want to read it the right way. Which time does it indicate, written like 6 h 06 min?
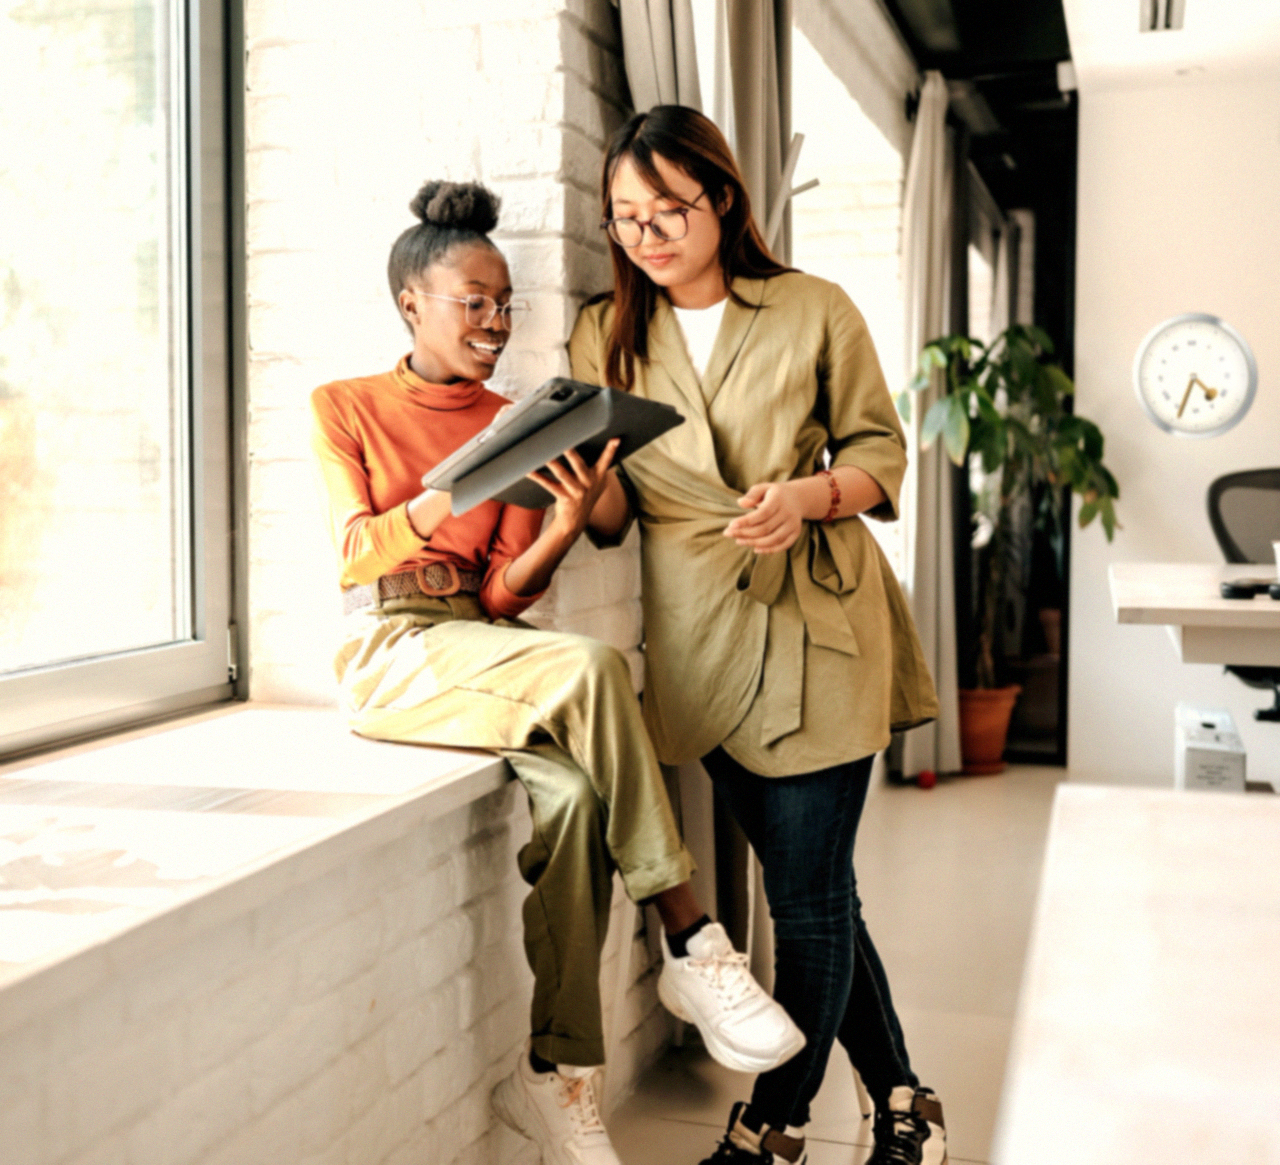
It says 4 h 34 min
